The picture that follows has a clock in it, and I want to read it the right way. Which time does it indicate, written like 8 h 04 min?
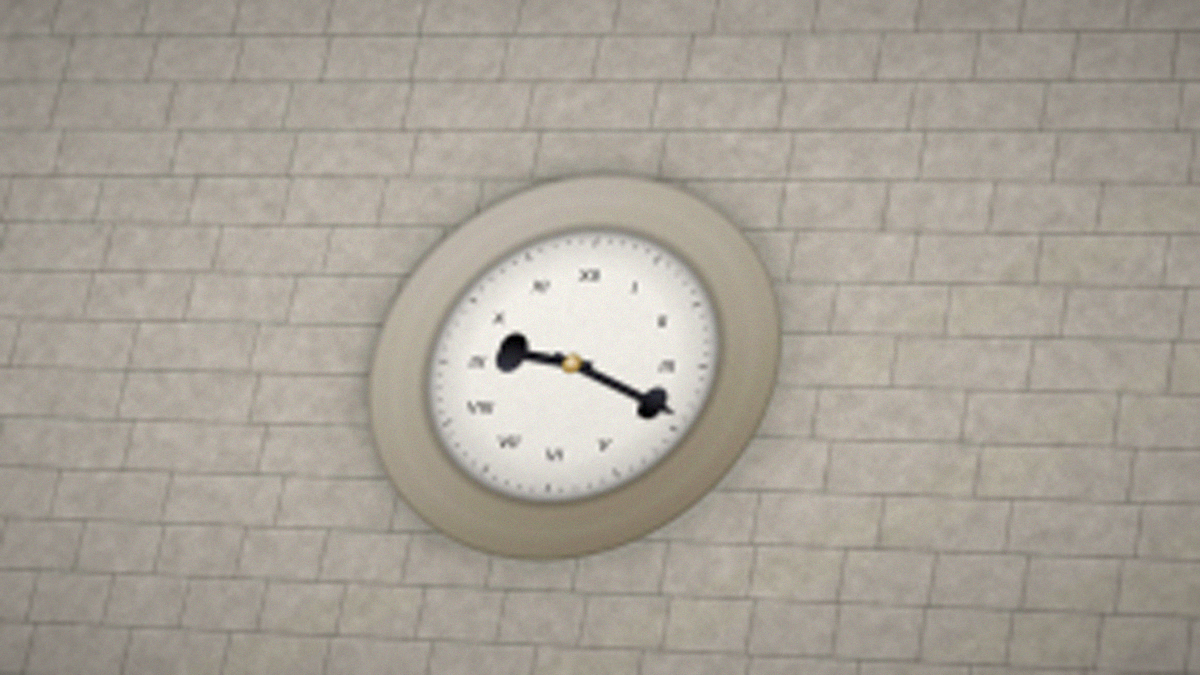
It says 9 h 19 min
